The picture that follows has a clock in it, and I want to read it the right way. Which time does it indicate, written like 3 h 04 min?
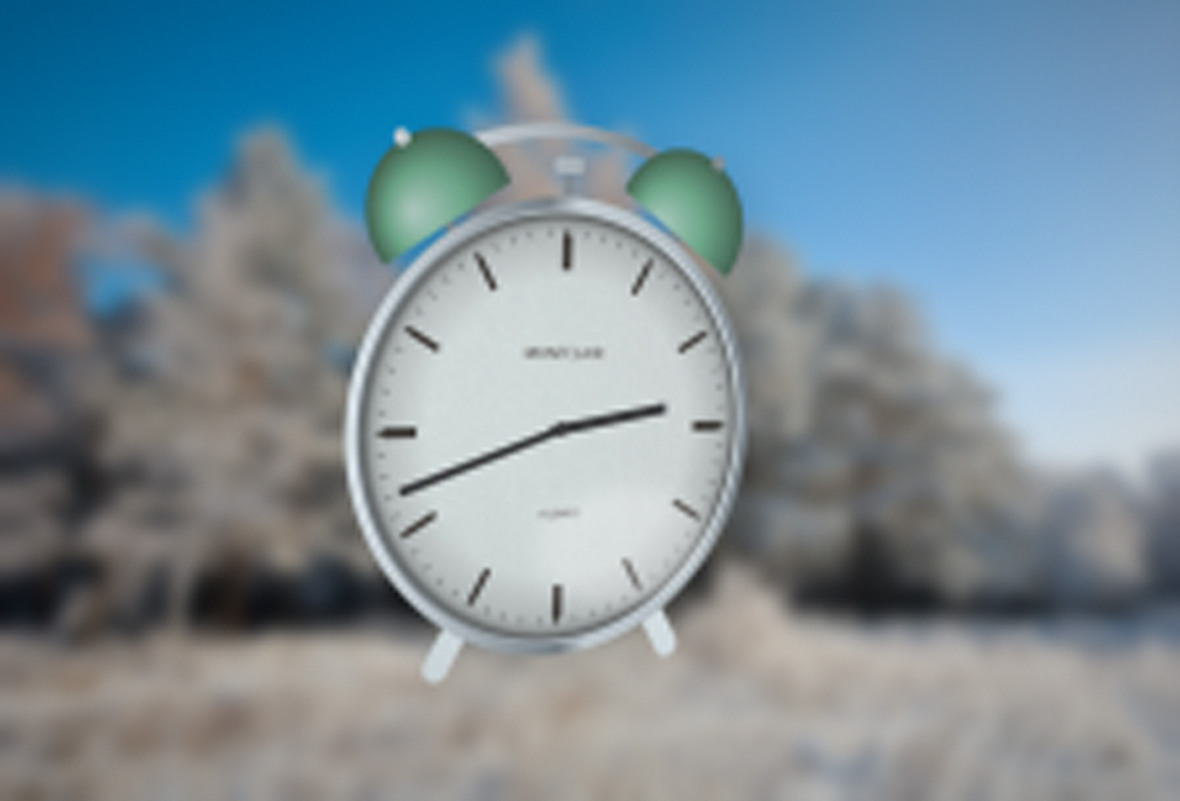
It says 2 h 42 min
